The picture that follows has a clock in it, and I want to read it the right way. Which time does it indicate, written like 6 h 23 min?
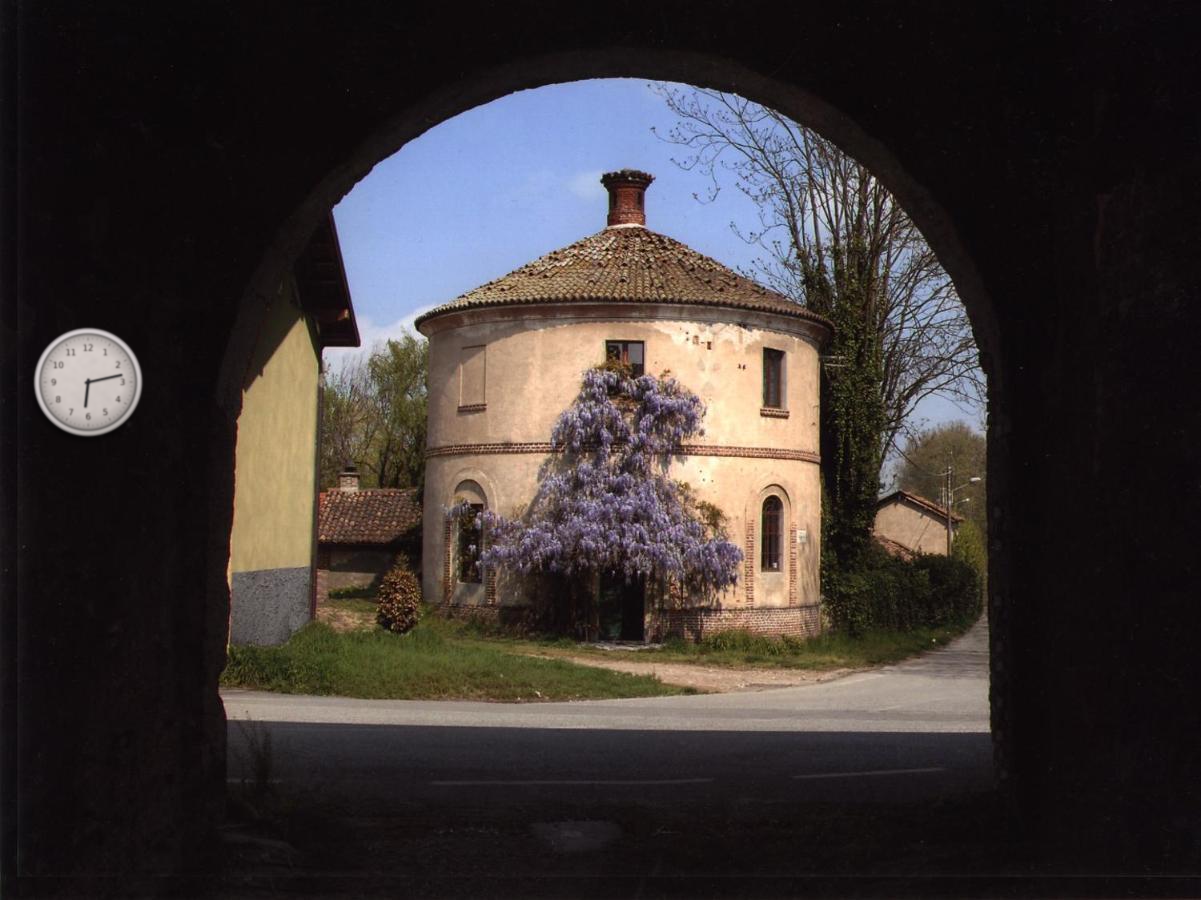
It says 6 h 13 min
